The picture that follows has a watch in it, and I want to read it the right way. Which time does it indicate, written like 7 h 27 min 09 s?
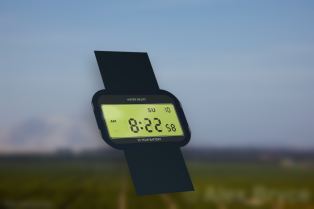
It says 8 h 22 min 58 s
